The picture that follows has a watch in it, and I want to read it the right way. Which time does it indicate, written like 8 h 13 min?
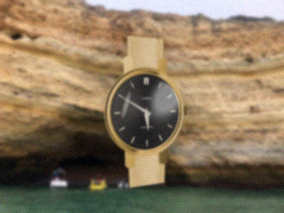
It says 5 h 50 min
